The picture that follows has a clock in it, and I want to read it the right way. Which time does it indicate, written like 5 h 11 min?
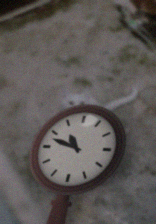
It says 10 h 48 min
